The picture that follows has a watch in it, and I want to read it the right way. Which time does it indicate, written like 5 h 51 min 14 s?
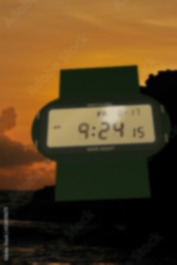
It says 9 h 24 min 15 s
